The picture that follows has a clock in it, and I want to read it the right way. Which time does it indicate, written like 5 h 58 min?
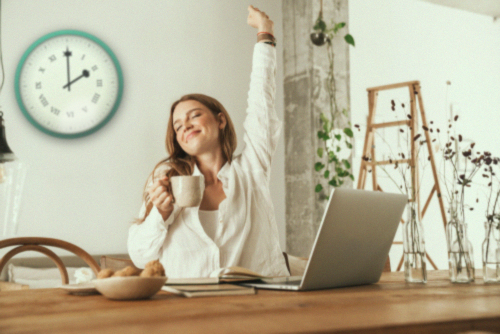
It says 2 h 00 min
